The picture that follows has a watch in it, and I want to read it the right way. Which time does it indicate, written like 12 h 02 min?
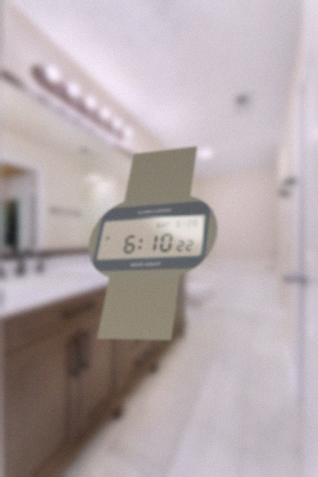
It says 6 h 10 min
